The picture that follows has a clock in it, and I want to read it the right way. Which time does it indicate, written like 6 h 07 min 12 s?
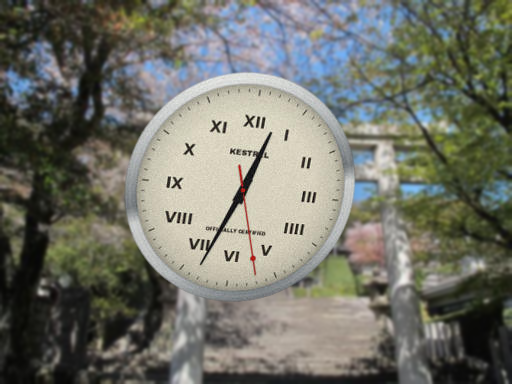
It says 12 h 33 min 27 s
